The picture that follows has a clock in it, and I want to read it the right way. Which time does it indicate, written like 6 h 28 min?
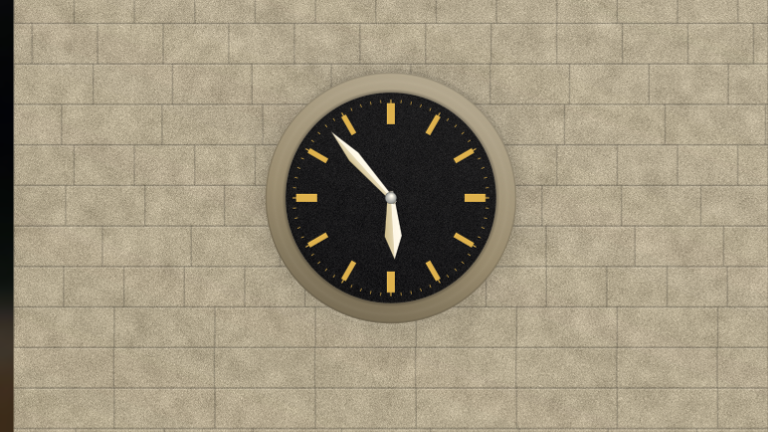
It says 5 h 53 min
